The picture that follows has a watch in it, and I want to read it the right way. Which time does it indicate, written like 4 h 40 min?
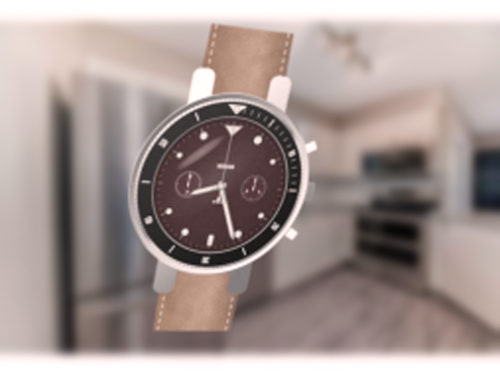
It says 8 h 26 min
